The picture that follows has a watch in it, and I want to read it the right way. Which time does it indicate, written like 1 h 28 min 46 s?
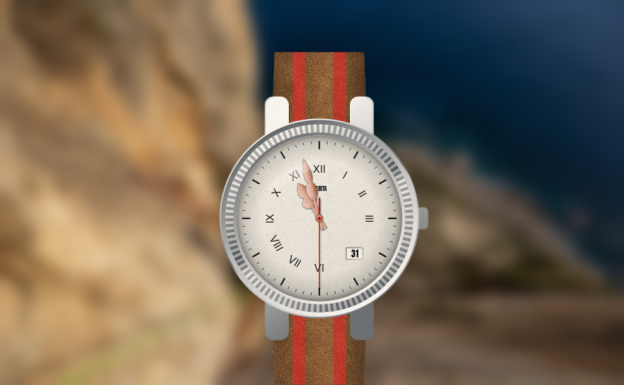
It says 10 h 57 min 30 s
